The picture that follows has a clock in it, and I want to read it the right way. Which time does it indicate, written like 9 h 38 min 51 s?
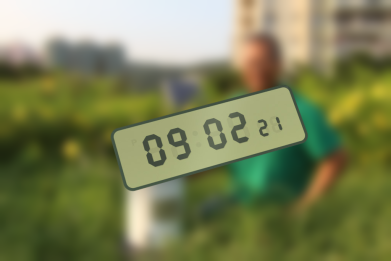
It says 9 h 02 min 21 s
